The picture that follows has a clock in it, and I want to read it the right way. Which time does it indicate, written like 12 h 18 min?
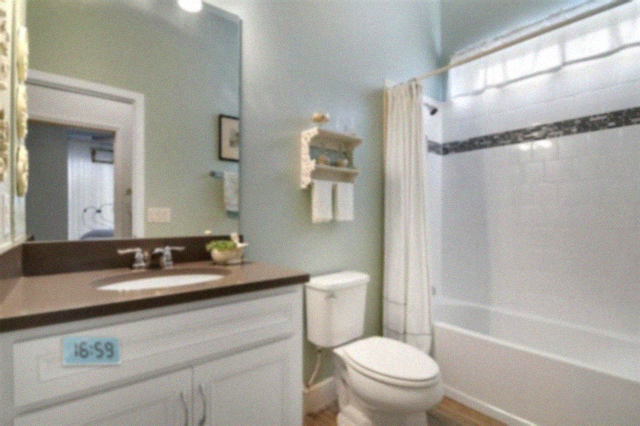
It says 16 h 59 min
